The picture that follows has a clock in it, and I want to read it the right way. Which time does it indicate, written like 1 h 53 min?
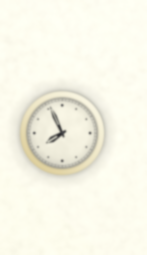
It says 7 h 56 min
